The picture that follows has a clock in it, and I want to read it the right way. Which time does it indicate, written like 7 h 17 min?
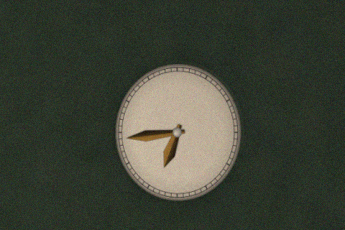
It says 6 h 44 min
